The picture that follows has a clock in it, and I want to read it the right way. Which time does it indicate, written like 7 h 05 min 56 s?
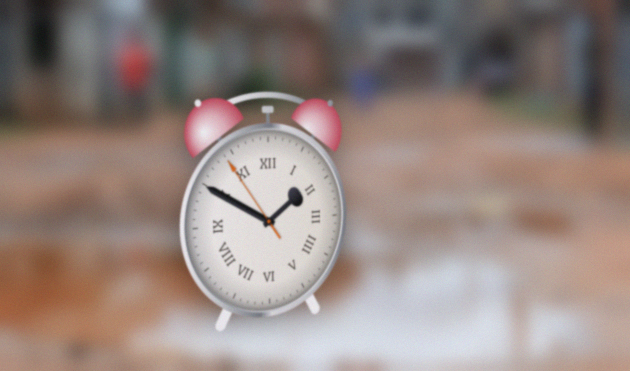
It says 1 h 49 min 54 s
